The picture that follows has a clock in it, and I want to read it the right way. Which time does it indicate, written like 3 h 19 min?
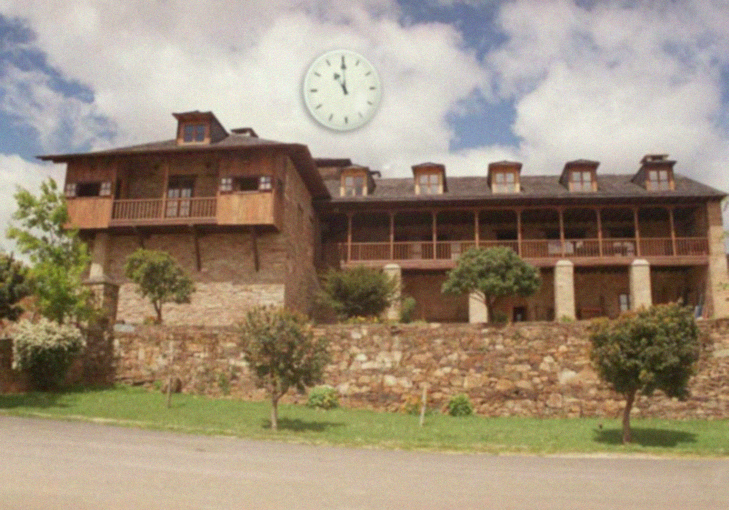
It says 11 h 00 min
